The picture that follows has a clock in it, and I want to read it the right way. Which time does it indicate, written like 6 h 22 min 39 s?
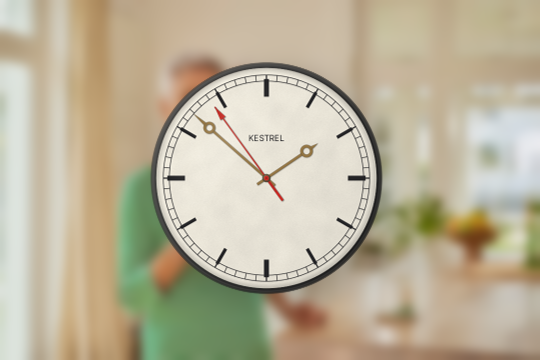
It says 1 h 51 min 54 s
